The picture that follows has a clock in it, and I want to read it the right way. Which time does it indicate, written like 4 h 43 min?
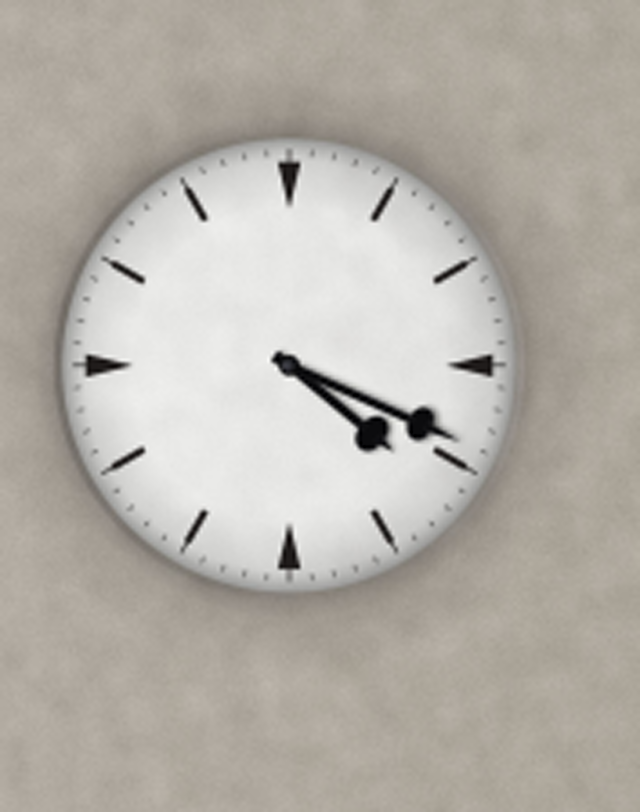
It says 4 h 19 min
